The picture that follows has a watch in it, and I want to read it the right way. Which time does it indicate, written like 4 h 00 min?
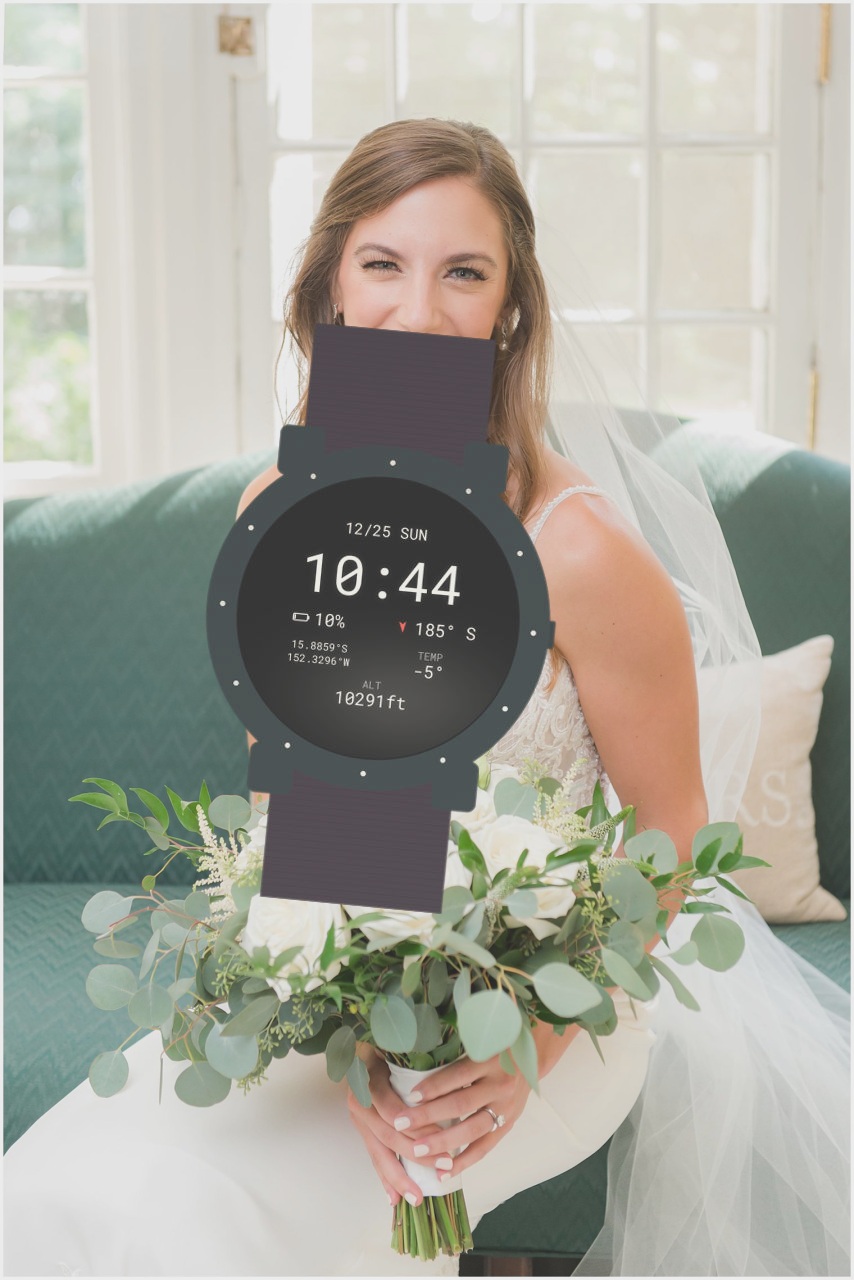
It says 10 h 44 min
